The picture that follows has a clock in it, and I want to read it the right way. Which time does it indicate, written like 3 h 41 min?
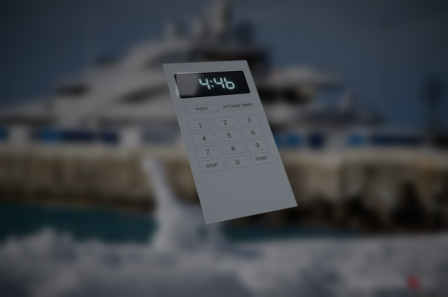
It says 4 h 46 min
